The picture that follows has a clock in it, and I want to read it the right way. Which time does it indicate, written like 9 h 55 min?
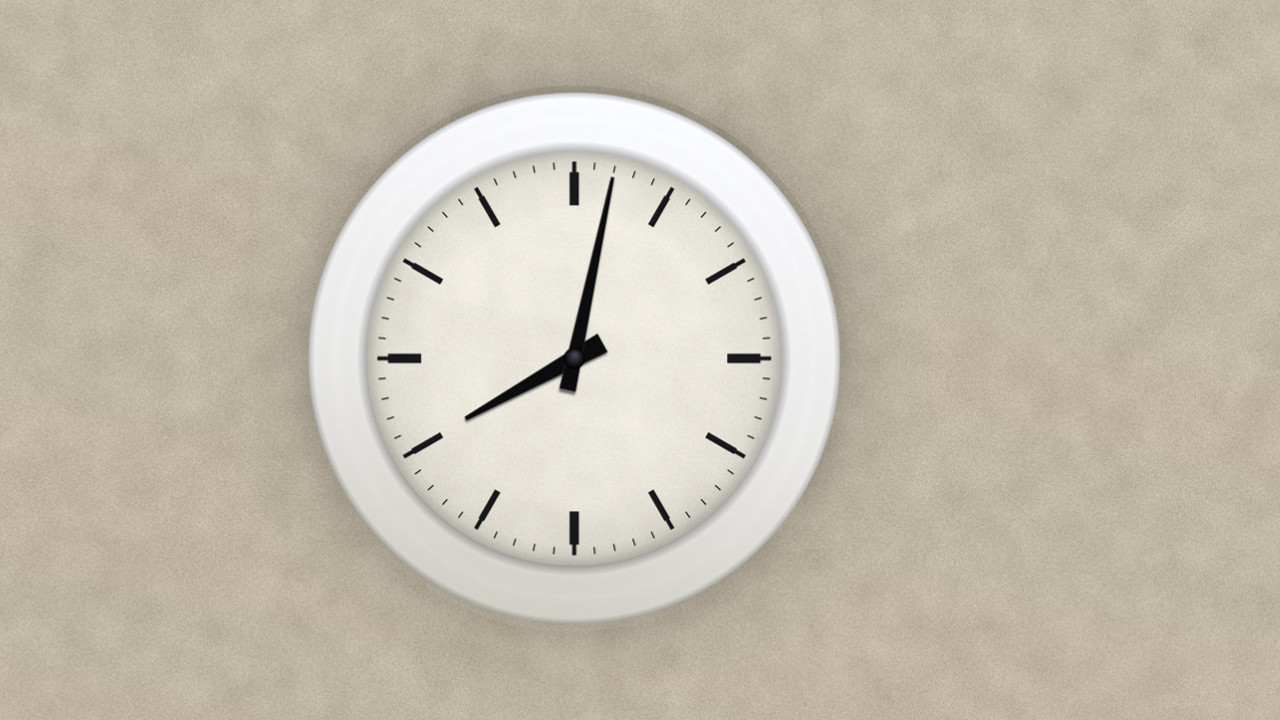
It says 8 h 02 min
